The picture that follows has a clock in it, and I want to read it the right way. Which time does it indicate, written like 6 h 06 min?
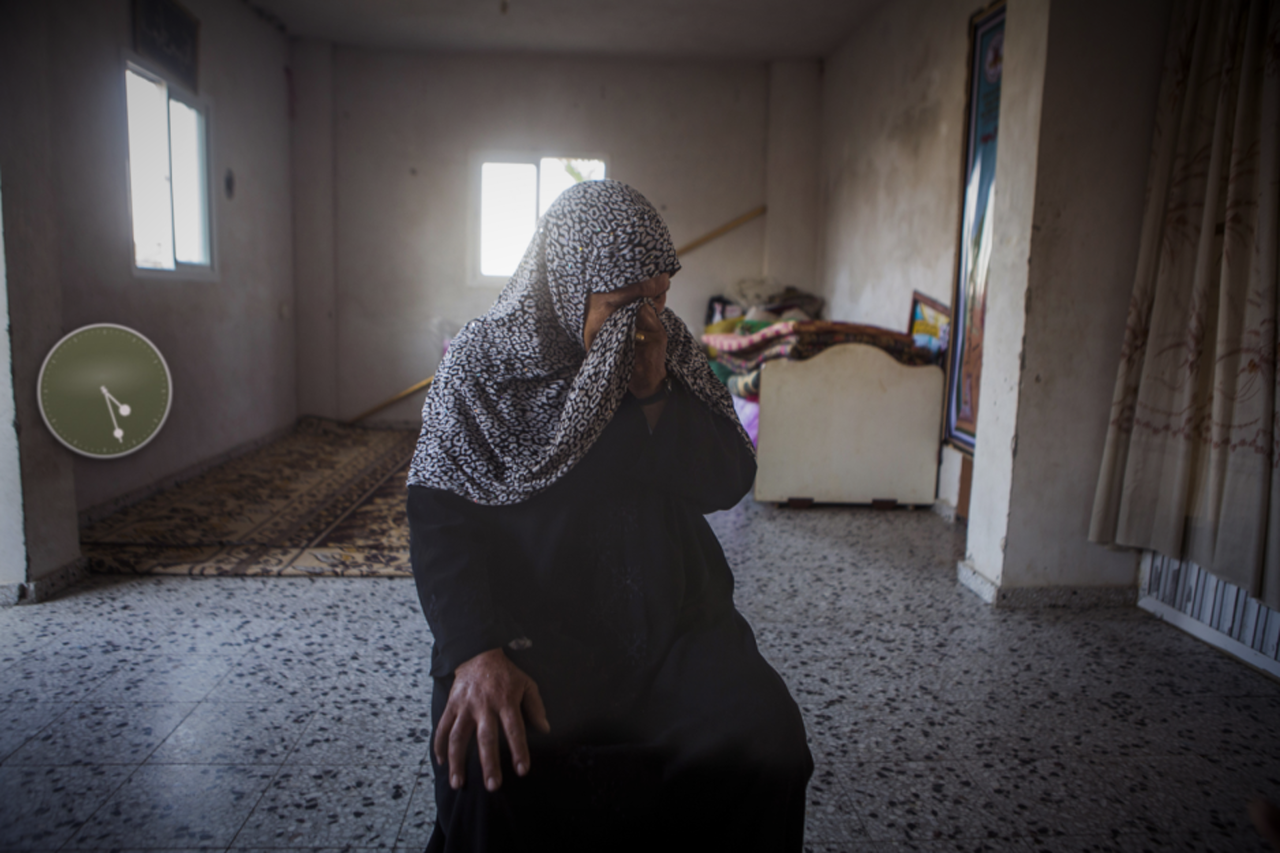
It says 4 h 27 min
